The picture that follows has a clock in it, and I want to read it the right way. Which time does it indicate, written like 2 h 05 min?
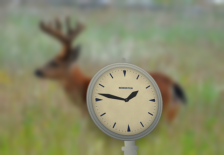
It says 1 h 47 min
